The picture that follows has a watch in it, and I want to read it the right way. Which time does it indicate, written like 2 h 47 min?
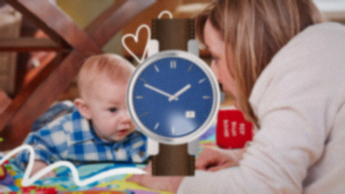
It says 1 h 49 min
